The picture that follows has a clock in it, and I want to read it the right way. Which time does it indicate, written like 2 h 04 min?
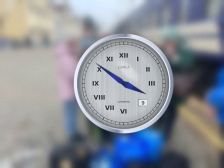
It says 3 h 51 min
